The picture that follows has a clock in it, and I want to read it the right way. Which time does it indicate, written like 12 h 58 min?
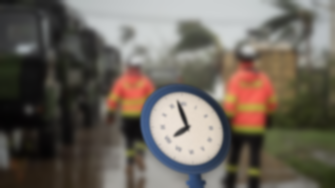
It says 7 h 58 min
